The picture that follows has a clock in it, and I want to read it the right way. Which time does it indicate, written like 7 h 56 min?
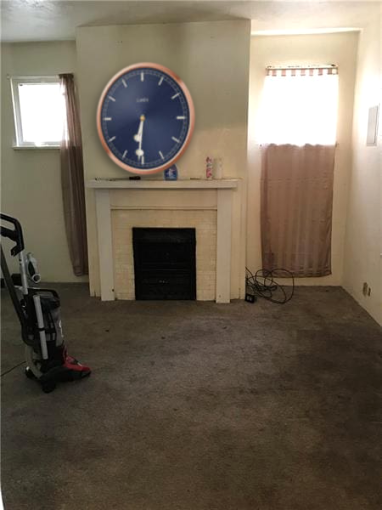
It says 6 h 31 min
